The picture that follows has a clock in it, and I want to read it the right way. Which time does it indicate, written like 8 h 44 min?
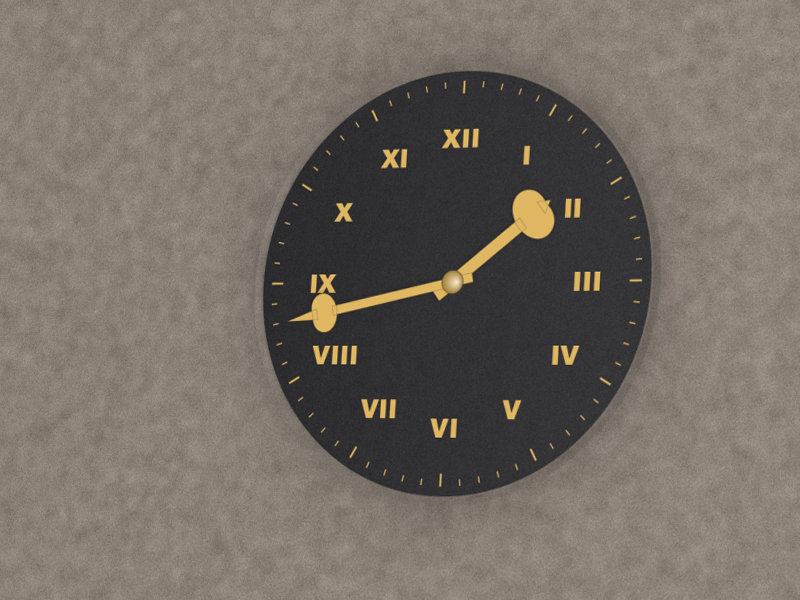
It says 1 h 43 min
